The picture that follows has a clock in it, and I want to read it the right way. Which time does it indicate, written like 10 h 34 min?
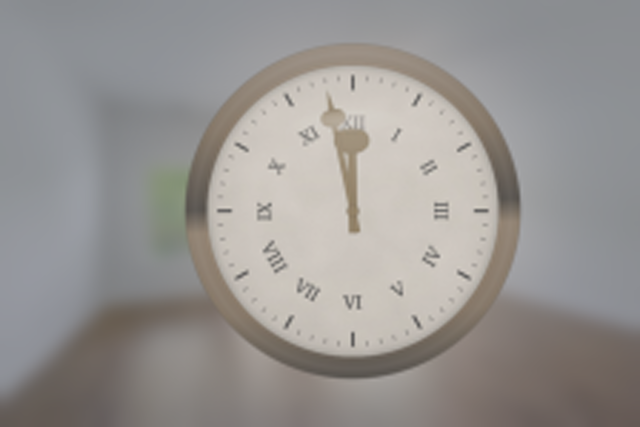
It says 11 h 58 min
